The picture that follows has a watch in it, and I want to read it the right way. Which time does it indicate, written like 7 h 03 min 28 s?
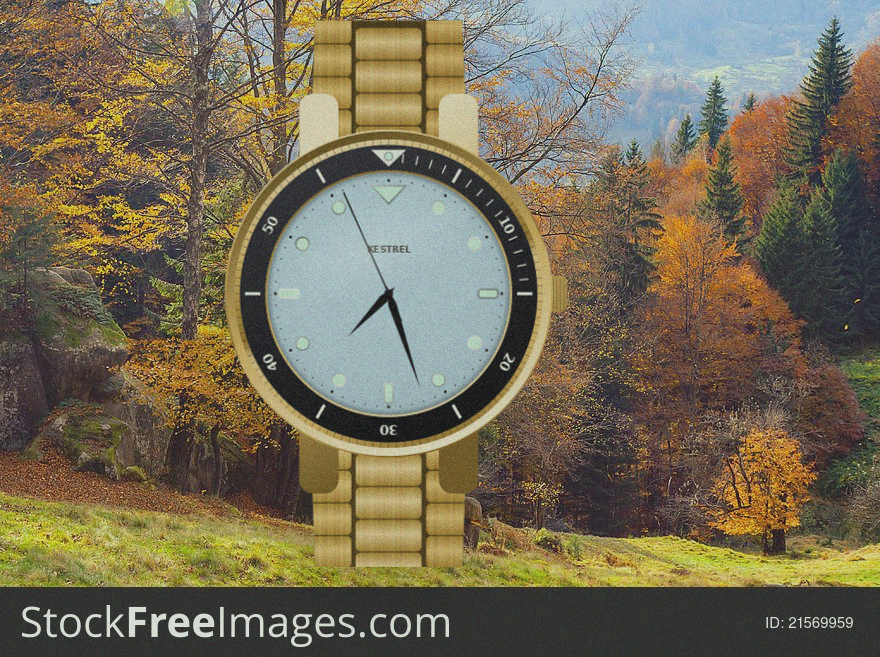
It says 7 h 26 min 56 s
